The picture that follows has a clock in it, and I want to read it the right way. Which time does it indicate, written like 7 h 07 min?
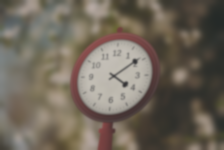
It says 4 h 09 min
